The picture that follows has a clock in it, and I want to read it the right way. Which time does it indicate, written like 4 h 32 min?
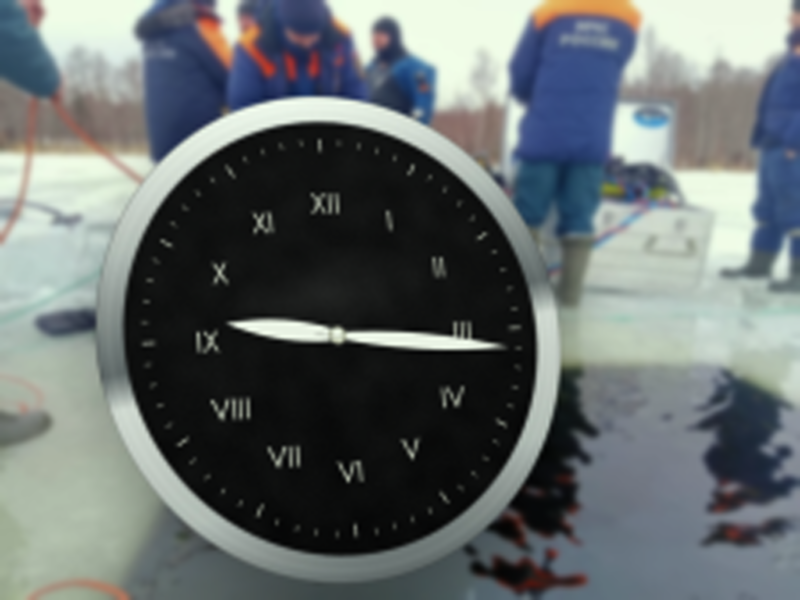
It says 9 h 16 min
